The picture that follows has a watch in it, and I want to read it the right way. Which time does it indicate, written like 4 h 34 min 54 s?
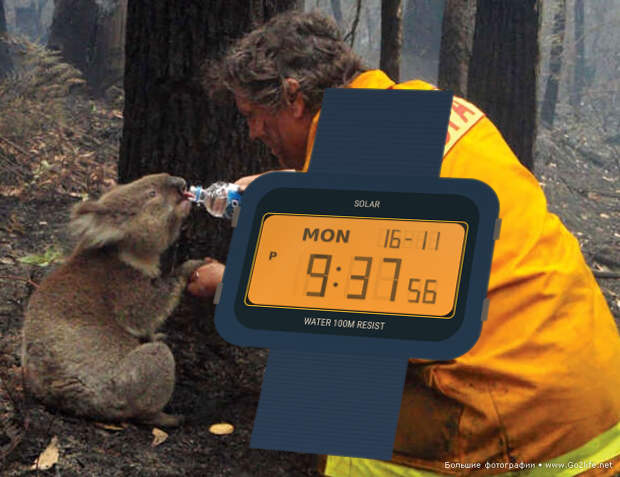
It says 9 h 37 min 56 s
